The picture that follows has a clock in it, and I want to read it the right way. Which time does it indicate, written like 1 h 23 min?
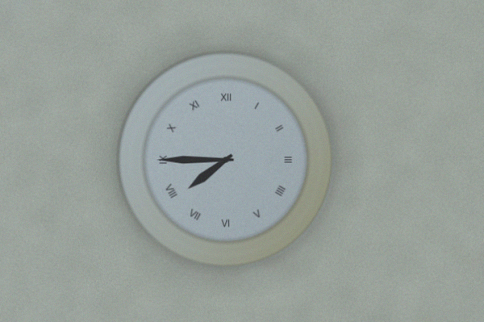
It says 7 h 45 min
